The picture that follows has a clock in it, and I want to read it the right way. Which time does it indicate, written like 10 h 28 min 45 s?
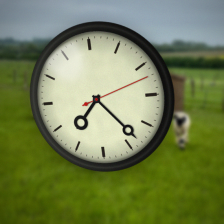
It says 7 h 23 min 12 s
